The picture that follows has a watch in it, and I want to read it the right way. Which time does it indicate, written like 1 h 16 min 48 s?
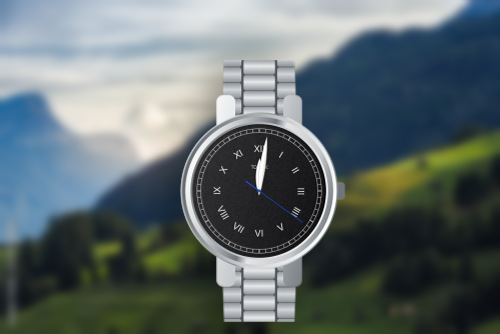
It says 12 h 01 min 21 s
